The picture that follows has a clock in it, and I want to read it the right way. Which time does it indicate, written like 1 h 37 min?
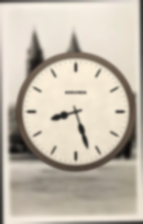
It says 8 h 27 min
